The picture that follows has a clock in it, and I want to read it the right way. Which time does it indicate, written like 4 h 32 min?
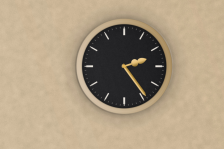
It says 2 h 24 min
